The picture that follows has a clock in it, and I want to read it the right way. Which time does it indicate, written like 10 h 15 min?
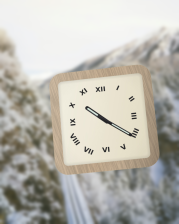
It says 10 h 21 min
